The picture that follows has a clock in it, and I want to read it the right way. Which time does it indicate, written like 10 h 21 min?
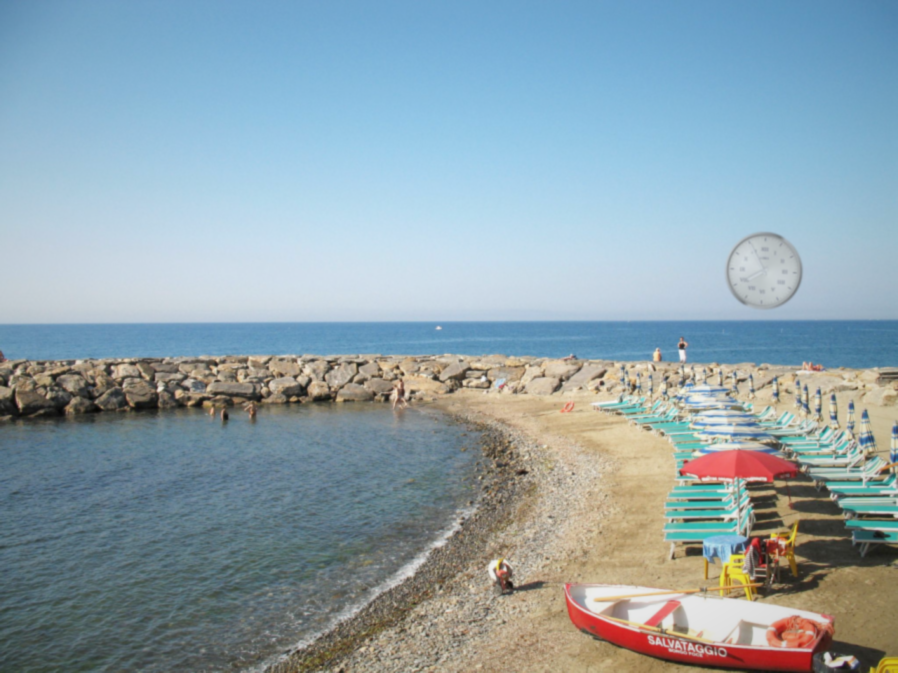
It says 7 h 55 min
